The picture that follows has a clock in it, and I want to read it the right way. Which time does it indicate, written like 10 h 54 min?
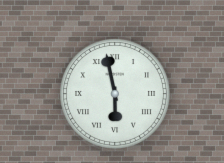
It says 5 h 58 min
